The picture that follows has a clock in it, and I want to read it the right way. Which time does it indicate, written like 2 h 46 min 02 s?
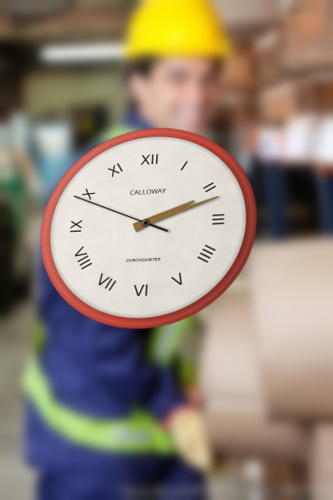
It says 2 h 11 min 49 s
